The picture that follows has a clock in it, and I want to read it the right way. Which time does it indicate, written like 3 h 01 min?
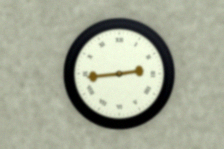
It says 2 h 44 min
